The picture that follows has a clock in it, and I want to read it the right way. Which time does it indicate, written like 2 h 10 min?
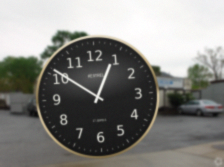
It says 12 h 51 min
